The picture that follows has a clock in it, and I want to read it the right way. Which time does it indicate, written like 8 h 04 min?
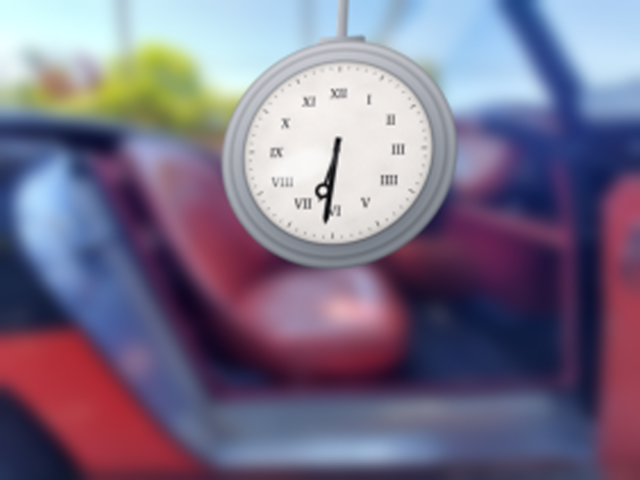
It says 6 h 31 min
